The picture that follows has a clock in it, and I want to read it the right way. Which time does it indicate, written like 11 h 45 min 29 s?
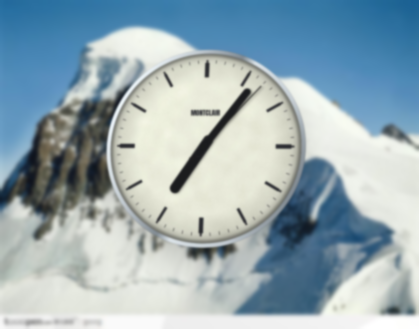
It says 7 h 06 min 07 s
